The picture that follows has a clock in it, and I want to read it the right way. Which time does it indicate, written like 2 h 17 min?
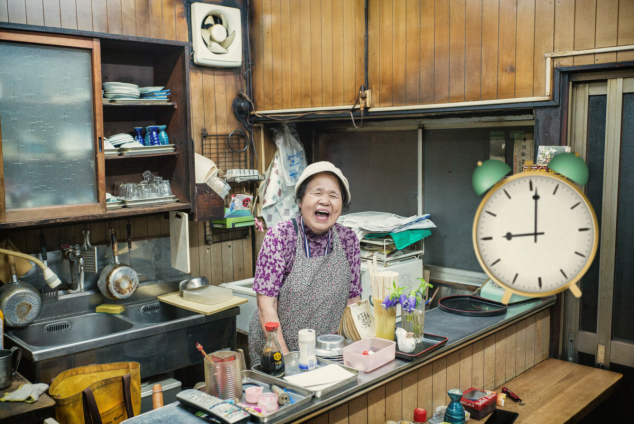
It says 9 h 01 min
